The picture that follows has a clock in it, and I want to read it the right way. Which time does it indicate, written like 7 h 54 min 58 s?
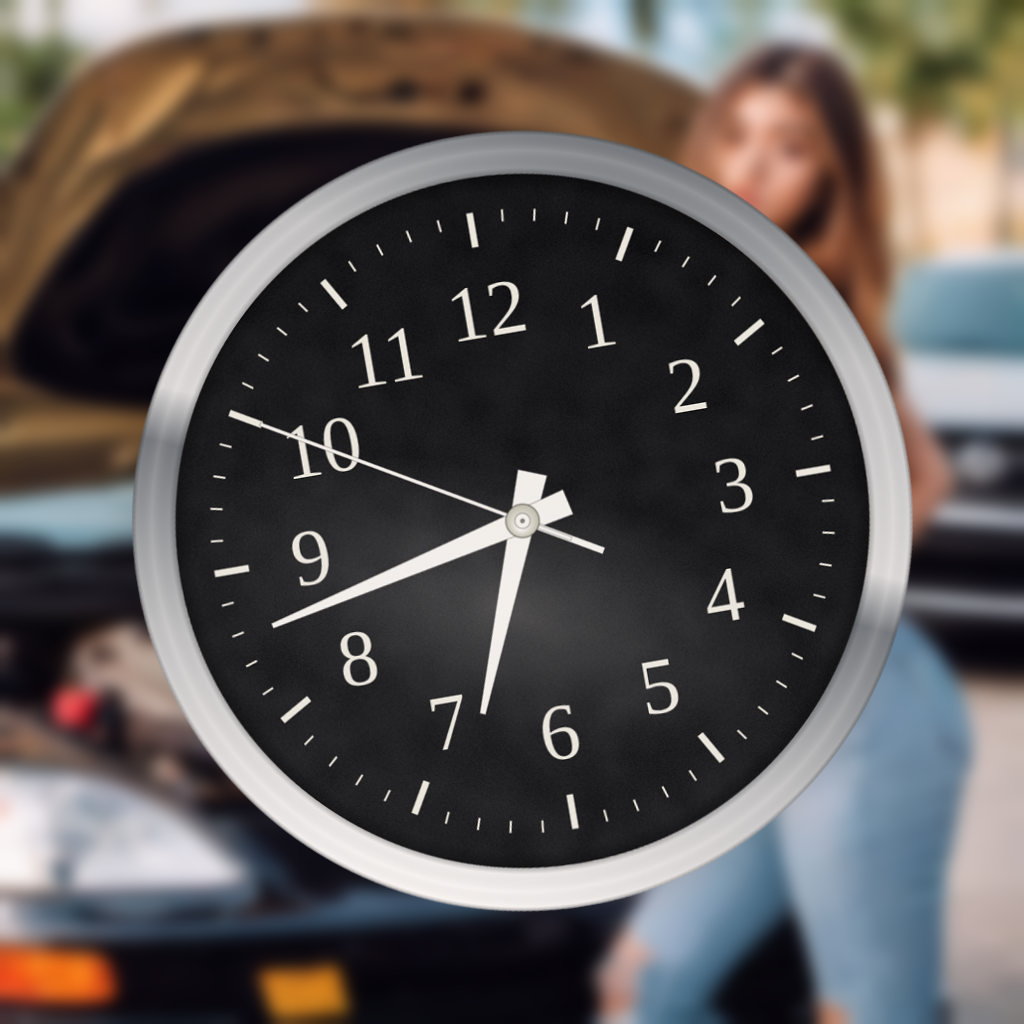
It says 6 h 42 min 50 s
